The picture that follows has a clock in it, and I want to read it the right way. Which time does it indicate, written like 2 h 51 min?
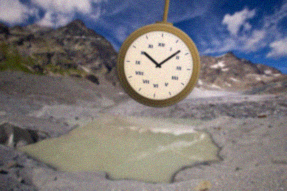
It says 10 h 08 min
